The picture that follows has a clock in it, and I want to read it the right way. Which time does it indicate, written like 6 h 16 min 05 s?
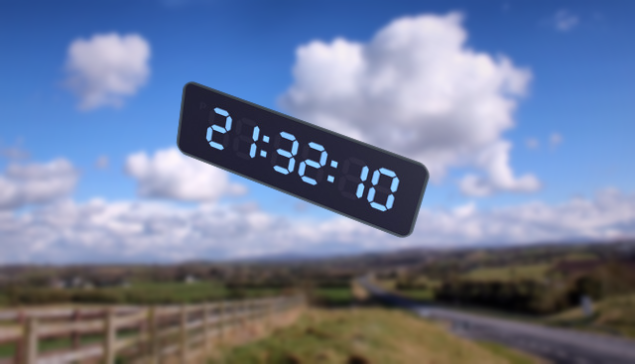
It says 21 h 32 min 10 s
